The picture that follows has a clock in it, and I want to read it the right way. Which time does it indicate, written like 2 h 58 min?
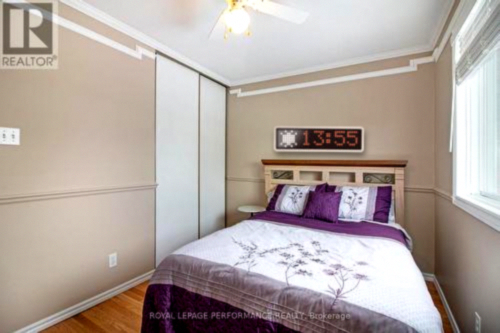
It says 13 h 55 min
